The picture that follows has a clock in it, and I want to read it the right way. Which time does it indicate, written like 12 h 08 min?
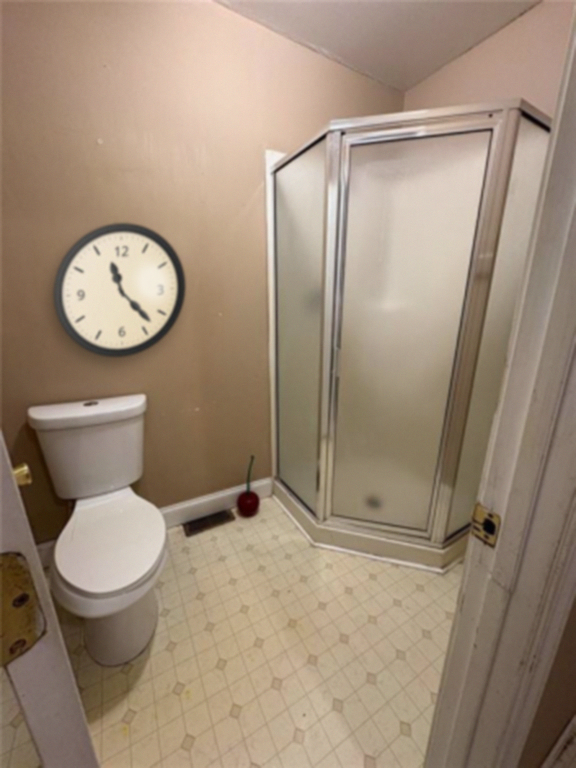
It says 11 h 23 min
